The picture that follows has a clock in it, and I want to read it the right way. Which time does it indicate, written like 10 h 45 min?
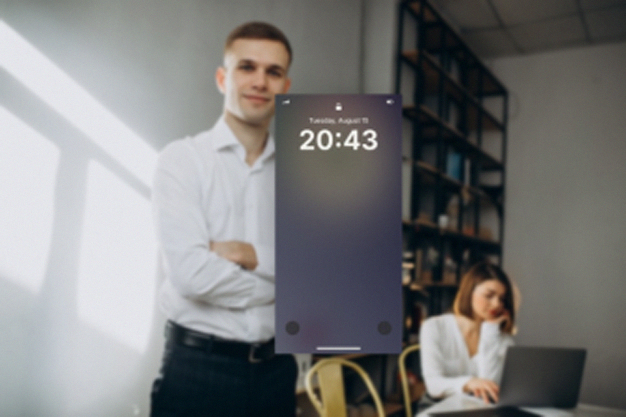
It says 20 h 43 min
